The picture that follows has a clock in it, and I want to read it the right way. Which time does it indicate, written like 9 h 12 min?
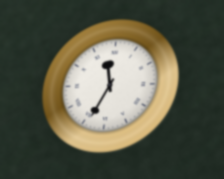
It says 11 h 34 min
